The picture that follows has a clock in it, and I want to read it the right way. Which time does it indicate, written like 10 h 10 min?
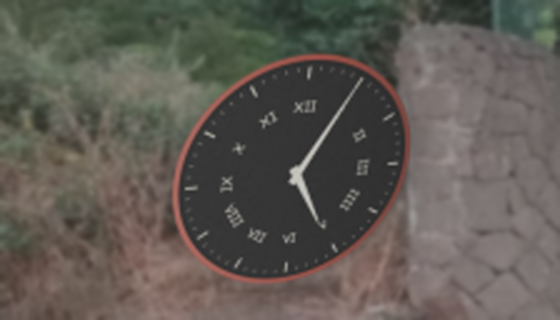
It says 5 h 05 min
